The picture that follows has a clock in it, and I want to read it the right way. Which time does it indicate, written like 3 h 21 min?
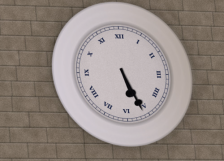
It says 5 h 26 min
